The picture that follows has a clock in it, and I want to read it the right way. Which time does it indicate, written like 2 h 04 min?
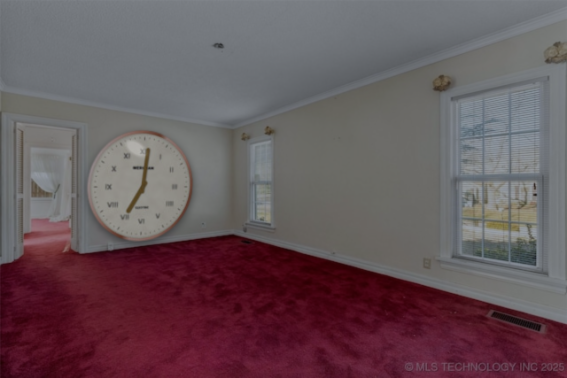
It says 7 h 01 min
